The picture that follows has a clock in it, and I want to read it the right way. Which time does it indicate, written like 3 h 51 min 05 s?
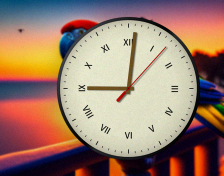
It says 9 h 01 min 07 s
